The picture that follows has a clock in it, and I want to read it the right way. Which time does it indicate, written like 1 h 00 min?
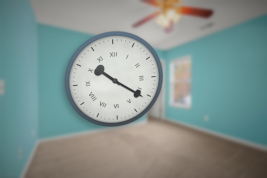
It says 10 h 21 min
